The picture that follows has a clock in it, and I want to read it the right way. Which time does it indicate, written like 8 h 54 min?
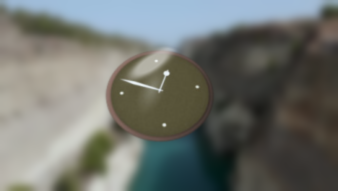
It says 12 h 49 min
